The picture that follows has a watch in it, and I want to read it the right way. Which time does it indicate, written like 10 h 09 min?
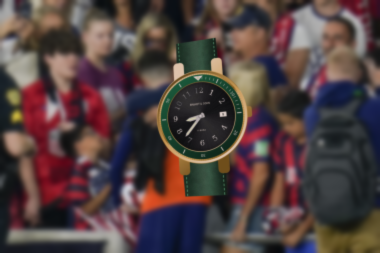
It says 8 h 37 min
